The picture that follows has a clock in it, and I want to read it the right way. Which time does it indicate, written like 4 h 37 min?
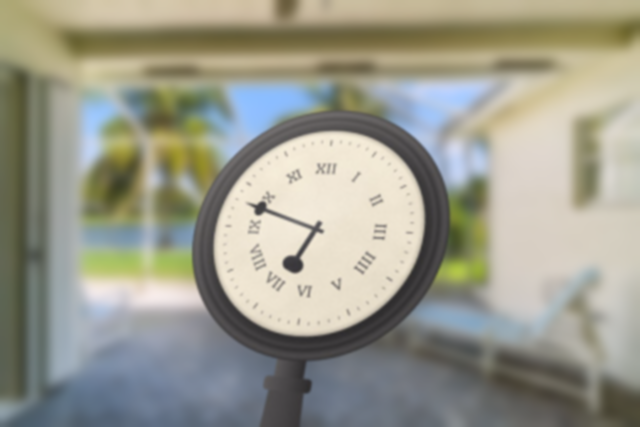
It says 6 h 48 min
